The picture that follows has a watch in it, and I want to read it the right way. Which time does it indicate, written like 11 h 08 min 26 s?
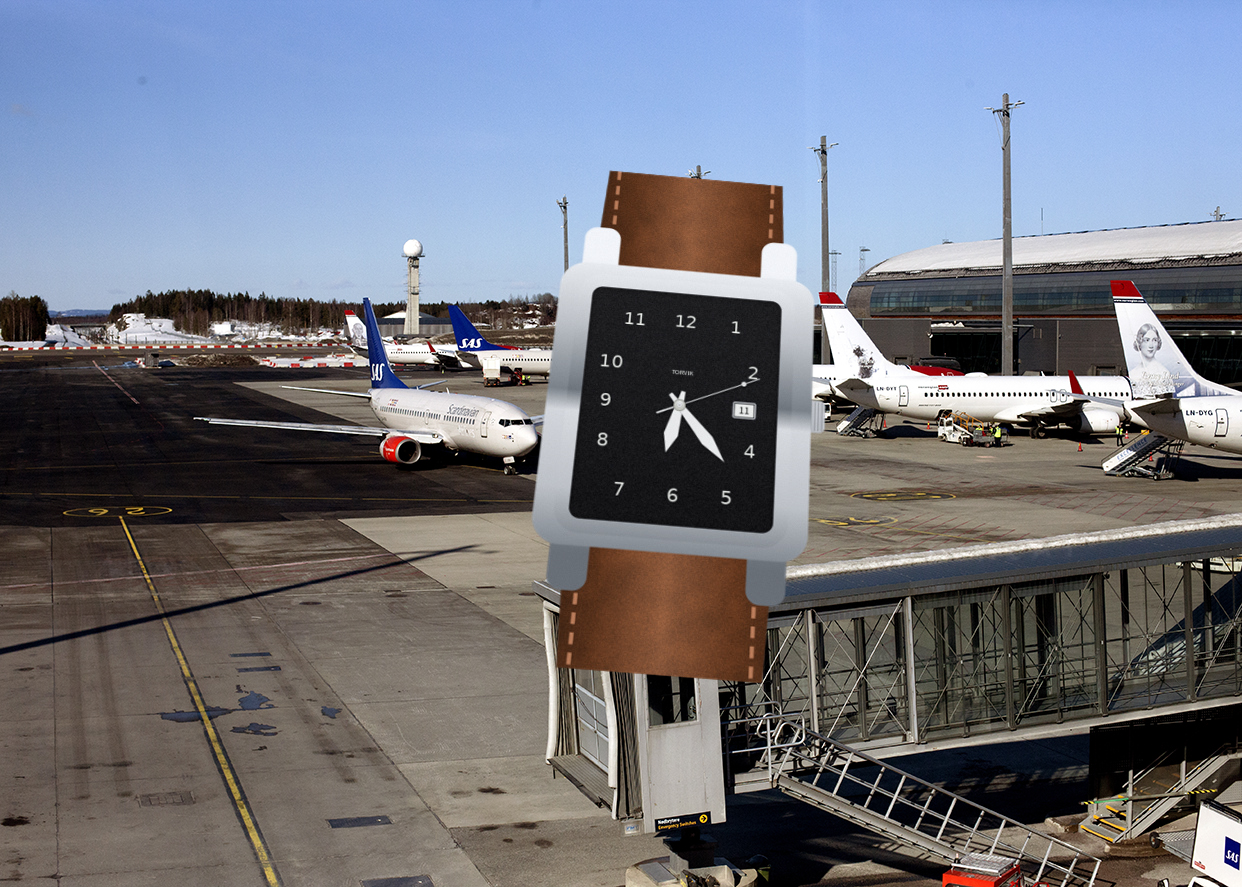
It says 6 h 23 min 11 s
